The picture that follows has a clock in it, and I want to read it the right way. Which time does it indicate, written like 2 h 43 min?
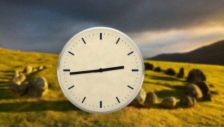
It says 2 h 44 min
